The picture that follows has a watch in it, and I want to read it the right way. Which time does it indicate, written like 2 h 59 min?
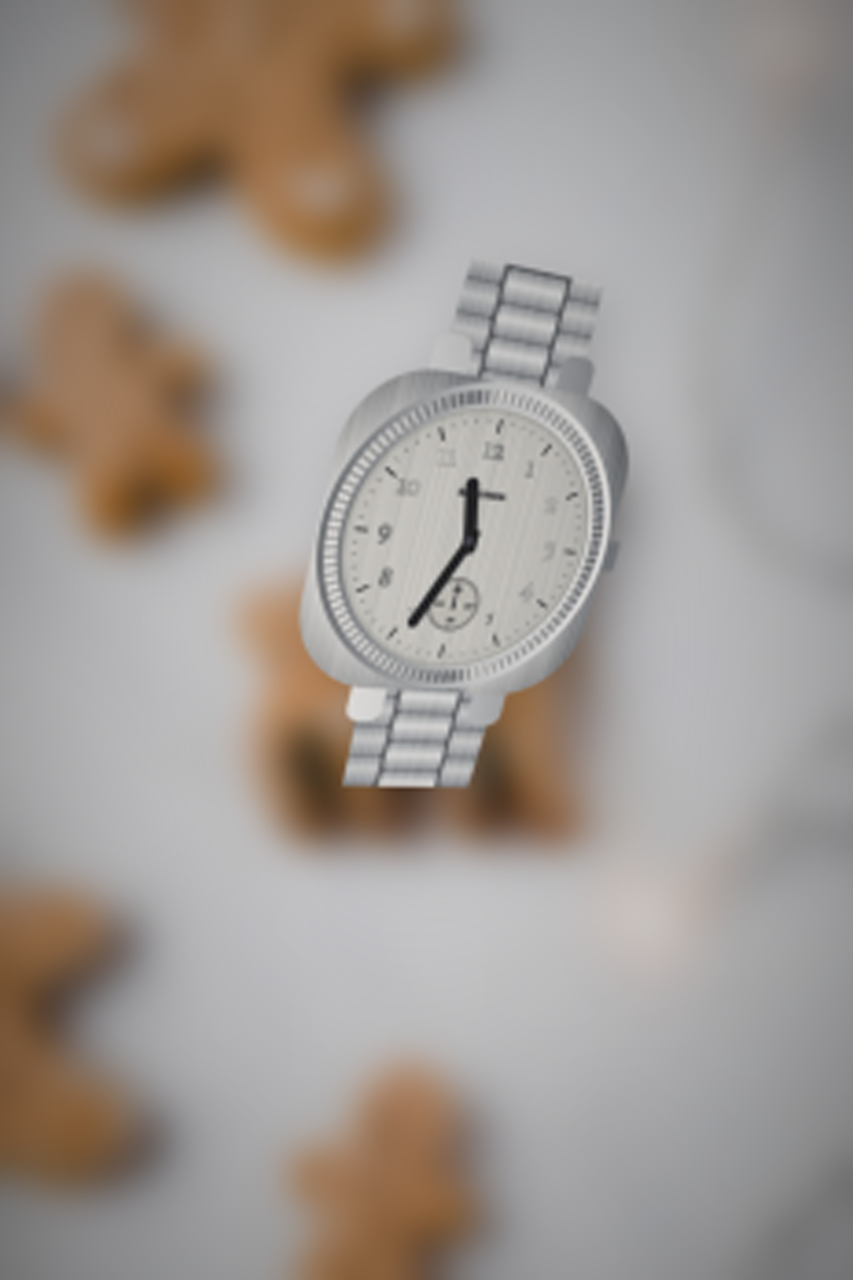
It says 11 h 34 min
